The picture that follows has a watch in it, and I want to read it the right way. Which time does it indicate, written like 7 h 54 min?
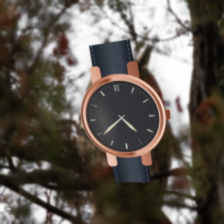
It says 4 h 39 min
